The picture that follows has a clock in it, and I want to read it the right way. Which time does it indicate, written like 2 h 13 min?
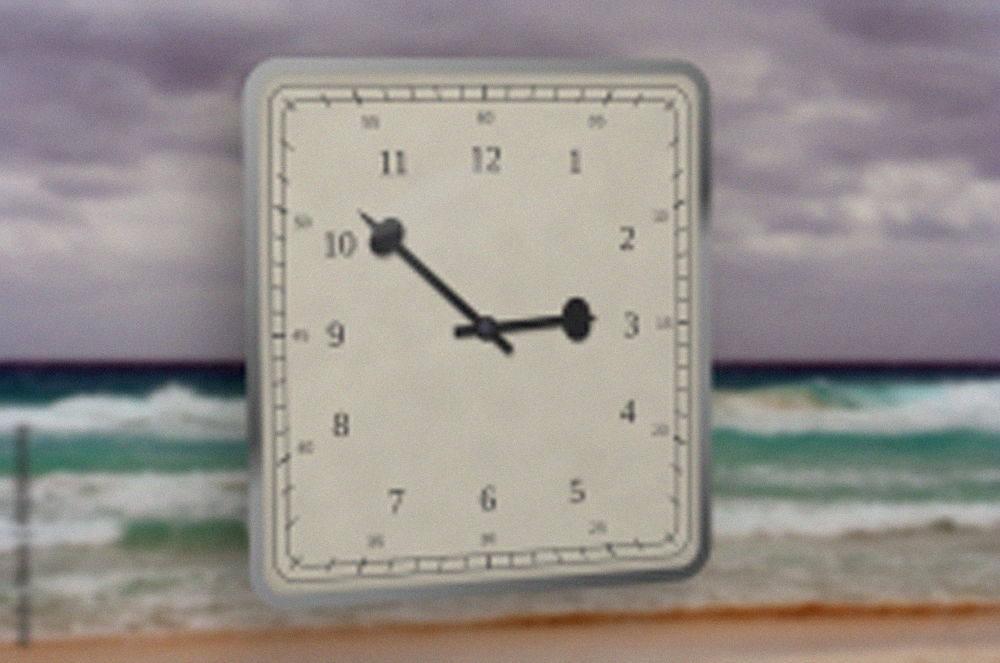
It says 2 h 52 min
